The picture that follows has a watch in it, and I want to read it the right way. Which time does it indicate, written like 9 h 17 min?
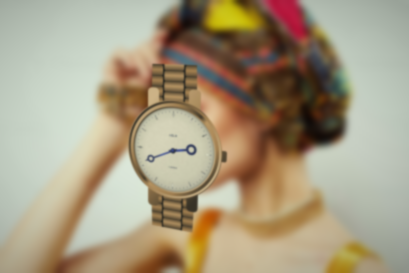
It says 2 h 41 min
